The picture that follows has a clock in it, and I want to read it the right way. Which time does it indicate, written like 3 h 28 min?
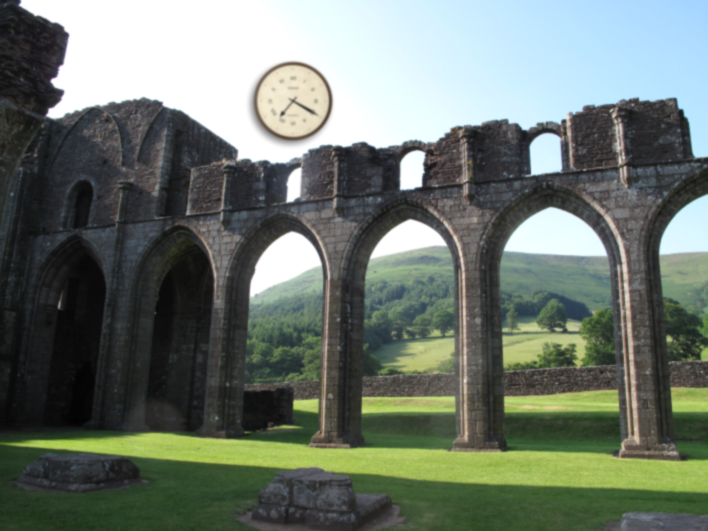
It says 7 h 20 min
